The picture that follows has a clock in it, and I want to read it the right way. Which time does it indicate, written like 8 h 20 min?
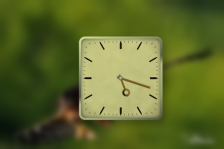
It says 5 h 18 min
